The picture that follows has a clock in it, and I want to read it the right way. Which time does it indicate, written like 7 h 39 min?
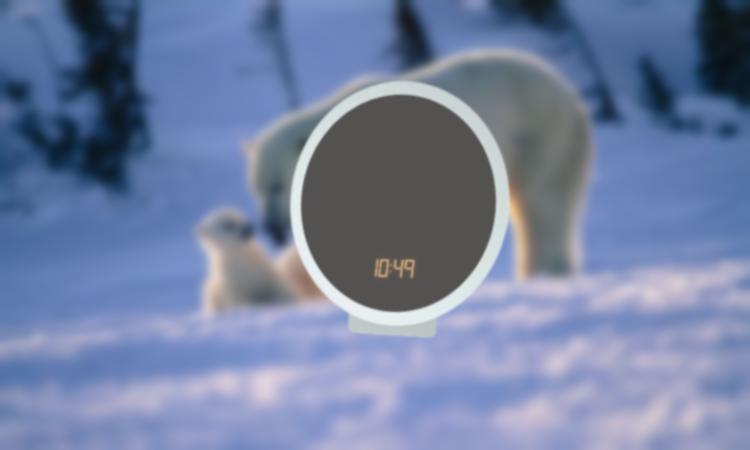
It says 10 h 49 min
